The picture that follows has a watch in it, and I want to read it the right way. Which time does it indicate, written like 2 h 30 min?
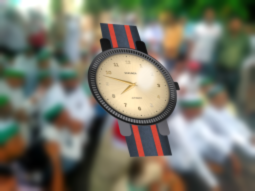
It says 7 h 48 min
